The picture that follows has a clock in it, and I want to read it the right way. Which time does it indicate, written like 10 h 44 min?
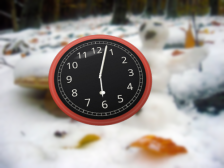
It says 6 h 03 min
